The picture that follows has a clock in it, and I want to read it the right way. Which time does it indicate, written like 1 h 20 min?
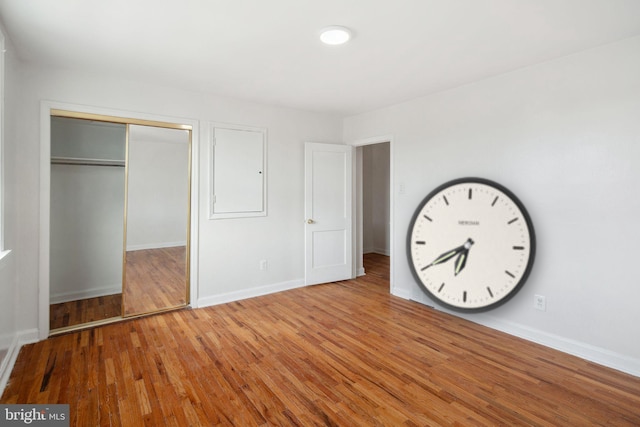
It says 6 h 40 min
